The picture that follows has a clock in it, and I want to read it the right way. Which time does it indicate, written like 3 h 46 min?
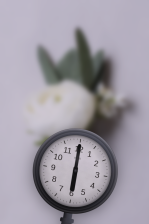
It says 6 h 00 min
